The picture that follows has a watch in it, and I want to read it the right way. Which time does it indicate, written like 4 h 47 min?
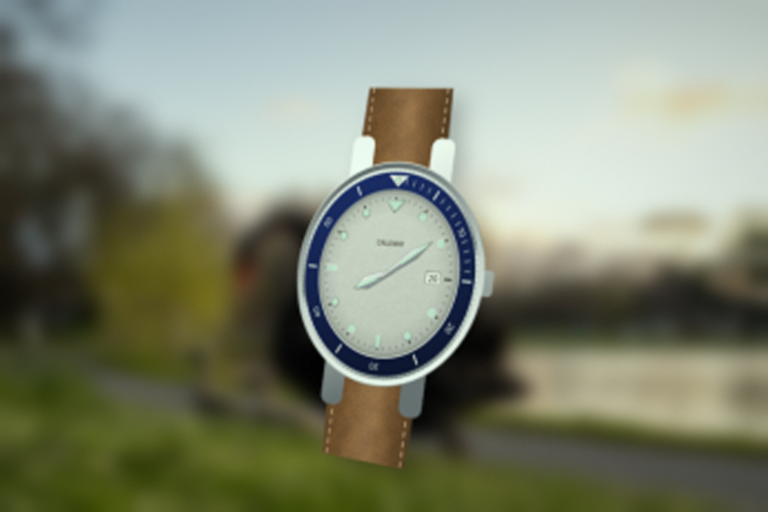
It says 8 h 09 min
